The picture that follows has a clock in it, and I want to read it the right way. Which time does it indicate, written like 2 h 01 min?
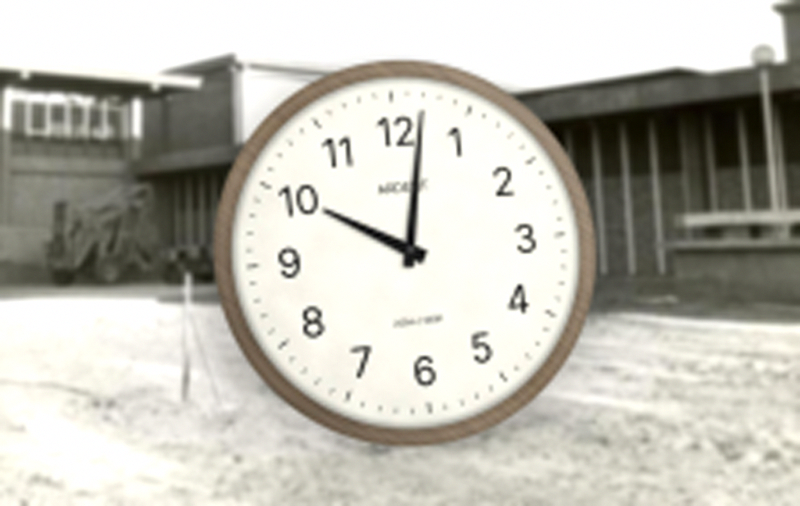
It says 10 h 02 min
